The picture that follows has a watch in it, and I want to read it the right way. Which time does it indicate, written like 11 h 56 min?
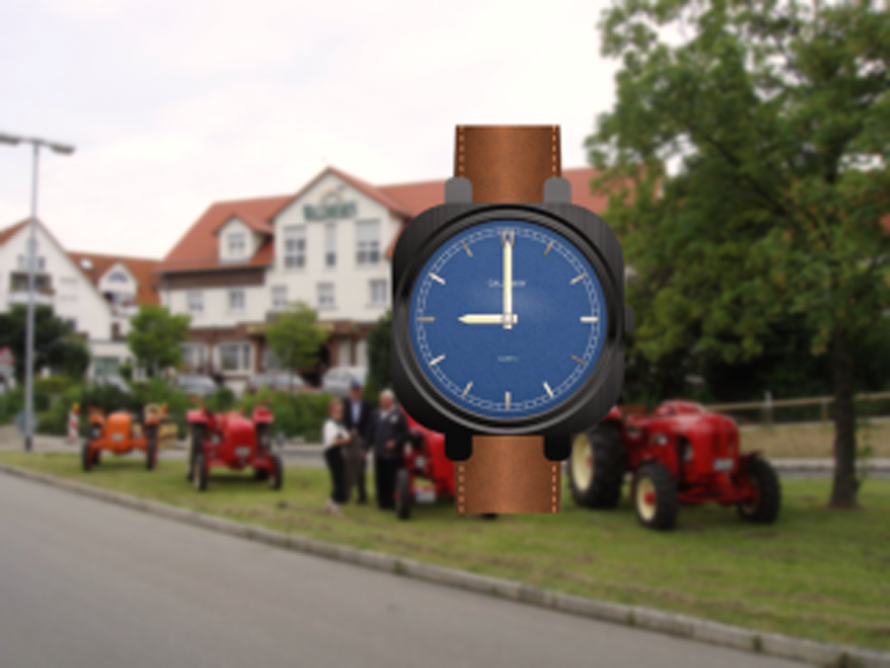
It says 9 h 00 min
